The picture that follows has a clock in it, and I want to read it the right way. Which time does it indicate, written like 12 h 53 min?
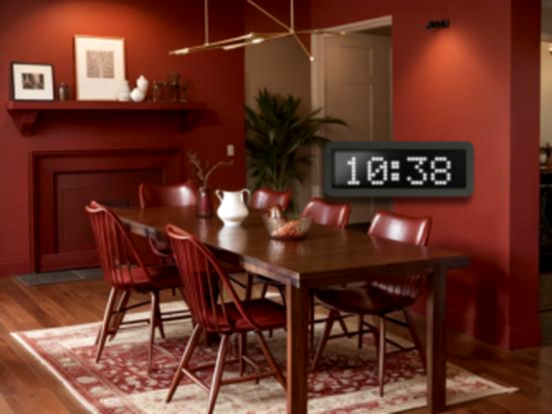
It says 10 h 38 min
